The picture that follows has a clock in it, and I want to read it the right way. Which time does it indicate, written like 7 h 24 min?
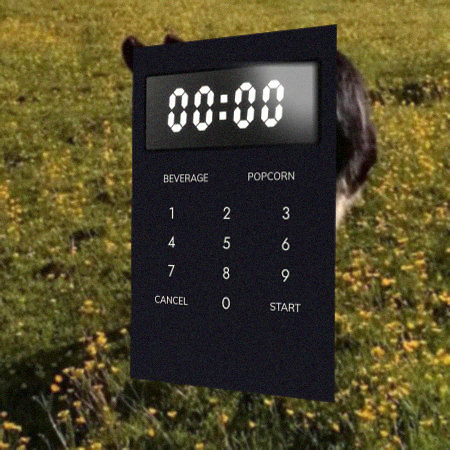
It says 0 h 00 min
